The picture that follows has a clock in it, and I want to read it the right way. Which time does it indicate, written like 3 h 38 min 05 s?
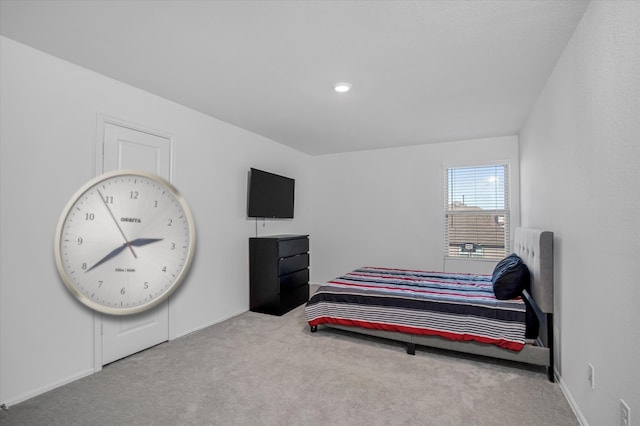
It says 2 h 38 min 54 s
